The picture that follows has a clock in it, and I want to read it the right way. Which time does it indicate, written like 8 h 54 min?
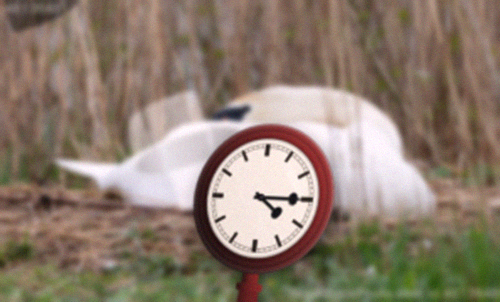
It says 4 h 15 min
